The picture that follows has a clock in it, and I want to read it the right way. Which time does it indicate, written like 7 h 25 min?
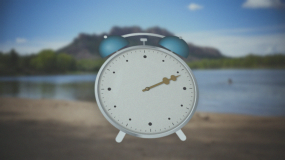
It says 2 h 11 min
